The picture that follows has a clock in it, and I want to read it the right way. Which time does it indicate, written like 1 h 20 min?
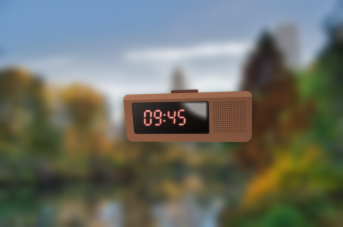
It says 9 h 45 min
